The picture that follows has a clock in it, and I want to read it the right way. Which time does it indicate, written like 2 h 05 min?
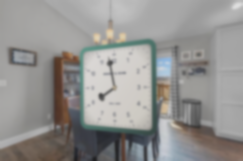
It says 7 h 58 min
